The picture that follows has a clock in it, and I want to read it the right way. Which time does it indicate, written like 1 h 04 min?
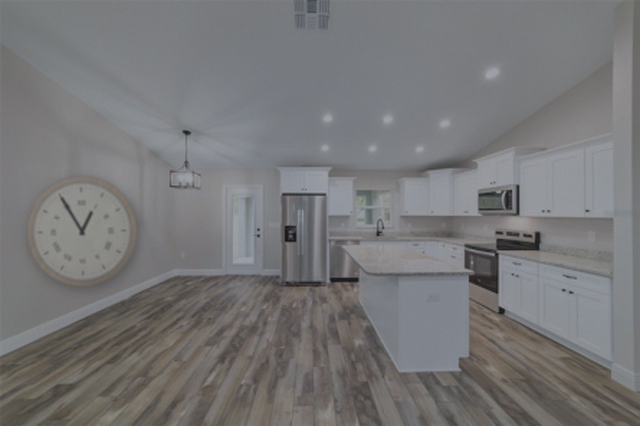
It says 12 h 55 min
